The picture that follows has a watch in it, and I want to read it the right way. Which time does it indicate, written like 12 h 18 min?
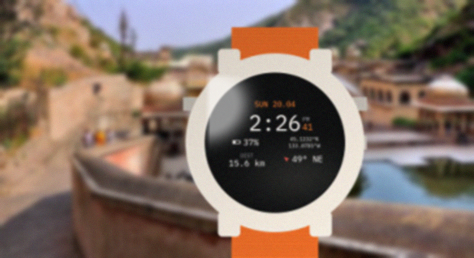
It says 2 h 26 min
